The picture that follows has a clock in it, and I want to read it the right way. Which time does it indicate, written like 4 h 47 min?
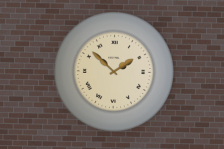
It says 1 h 52 min
